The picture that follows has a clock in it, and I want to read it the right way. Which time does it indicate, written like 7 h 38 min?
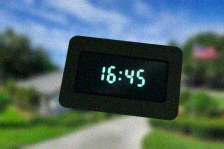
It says 16 h 45 min
